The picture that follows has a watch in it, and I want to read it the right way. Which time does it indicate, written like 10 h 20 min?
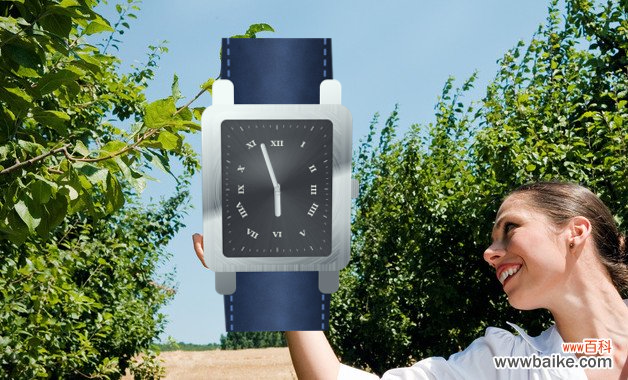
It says 5 h 57 min
